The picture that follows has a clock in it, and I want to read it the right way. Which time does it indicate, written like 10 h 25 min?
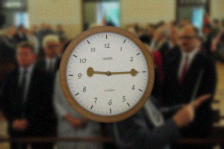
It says 9 h 15 min
